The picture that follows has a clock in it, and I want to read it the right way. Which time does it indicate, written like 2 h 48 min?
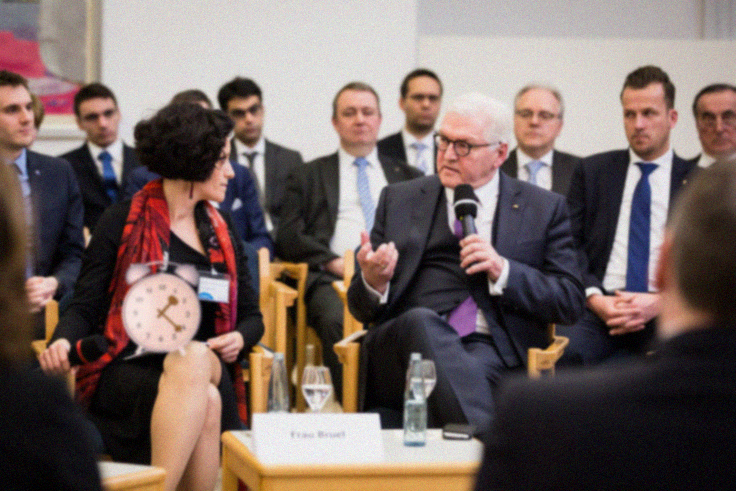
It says 1 h 22 min
